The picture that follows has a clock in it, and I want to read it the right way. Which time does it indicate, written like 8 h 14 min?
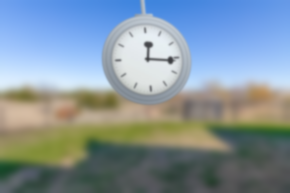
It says 12 h 16 min
